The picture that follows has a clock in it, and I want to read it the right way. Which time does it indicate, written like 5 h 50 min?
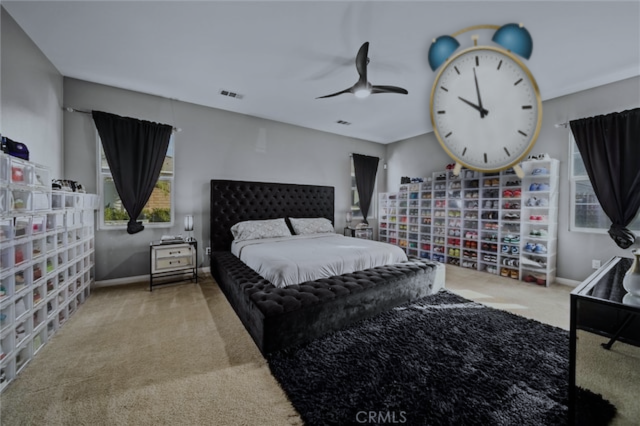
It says 9 h 59 min
